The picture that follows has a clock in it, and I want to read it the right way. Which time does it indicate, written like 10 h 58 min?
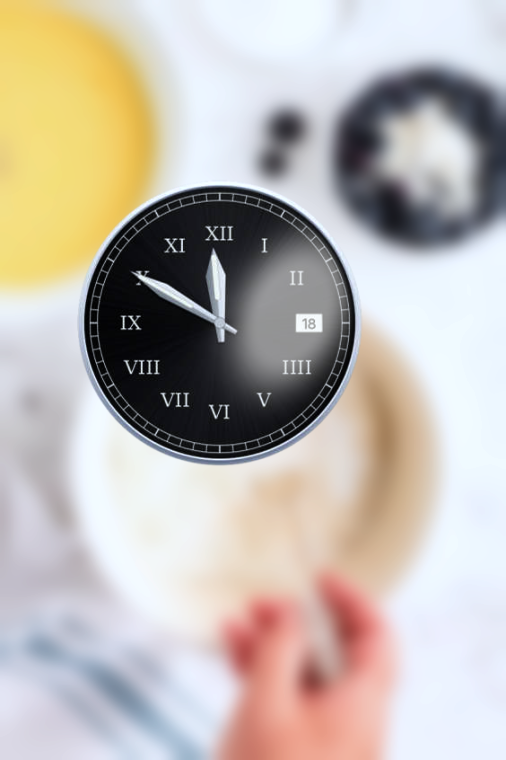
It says 11 h 50 min
